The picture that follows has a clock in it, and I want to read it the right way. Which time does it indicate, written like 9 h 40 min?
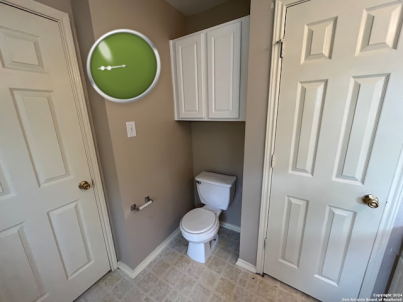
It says 8 h 44 min
